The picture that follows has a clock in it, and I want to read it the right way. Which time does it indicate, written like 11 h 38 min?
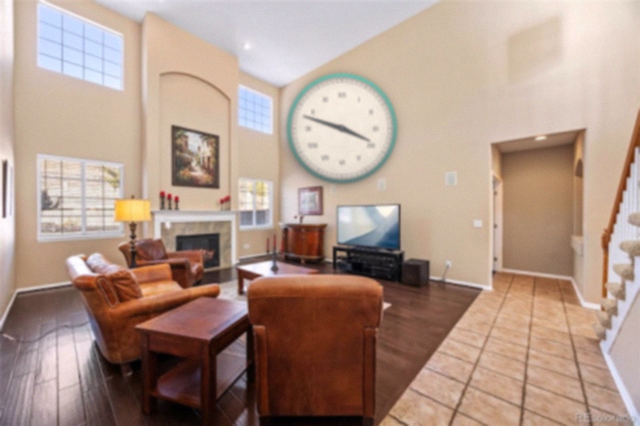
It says 3 h 48 min
